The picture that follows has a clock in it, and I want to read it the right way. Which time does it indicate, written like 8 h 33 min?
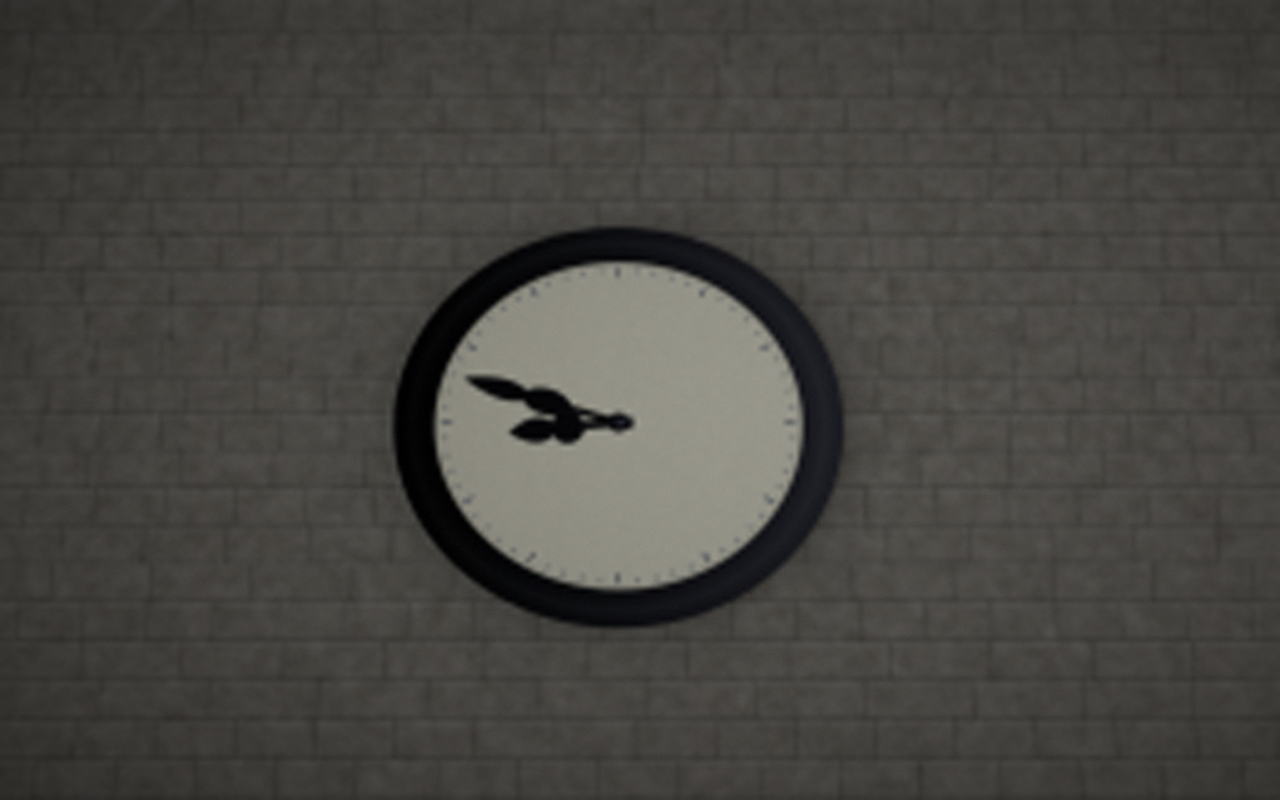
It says 8 h 48 min
